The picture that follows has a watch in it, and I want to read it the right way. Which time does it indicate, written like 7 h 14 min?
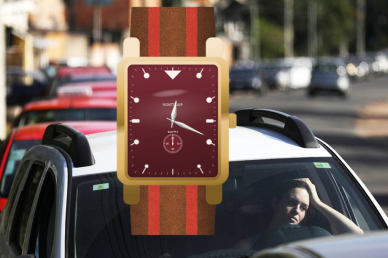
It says 12 h 19 min
